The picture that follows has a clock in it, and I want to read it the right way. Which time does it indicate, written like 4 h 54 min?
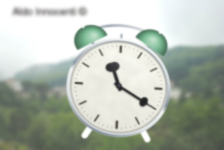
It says 11 h 20 min
